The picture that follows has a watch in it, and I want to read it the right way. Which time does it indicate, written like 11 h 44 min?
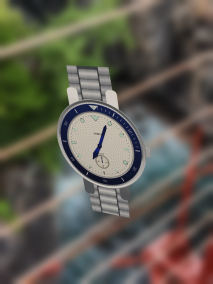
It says 7 h 04 min
